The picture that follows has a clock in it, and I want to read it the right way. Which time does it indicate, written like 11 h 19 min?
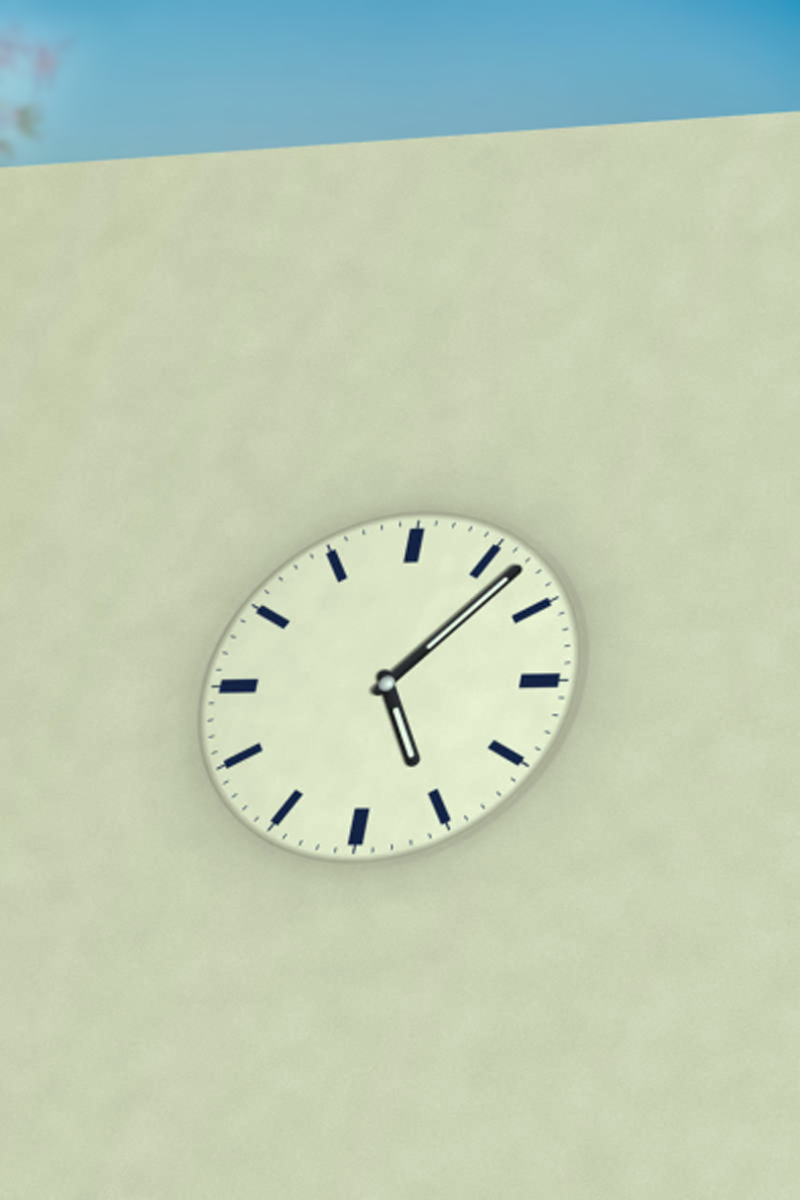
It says 5 h 07 min
